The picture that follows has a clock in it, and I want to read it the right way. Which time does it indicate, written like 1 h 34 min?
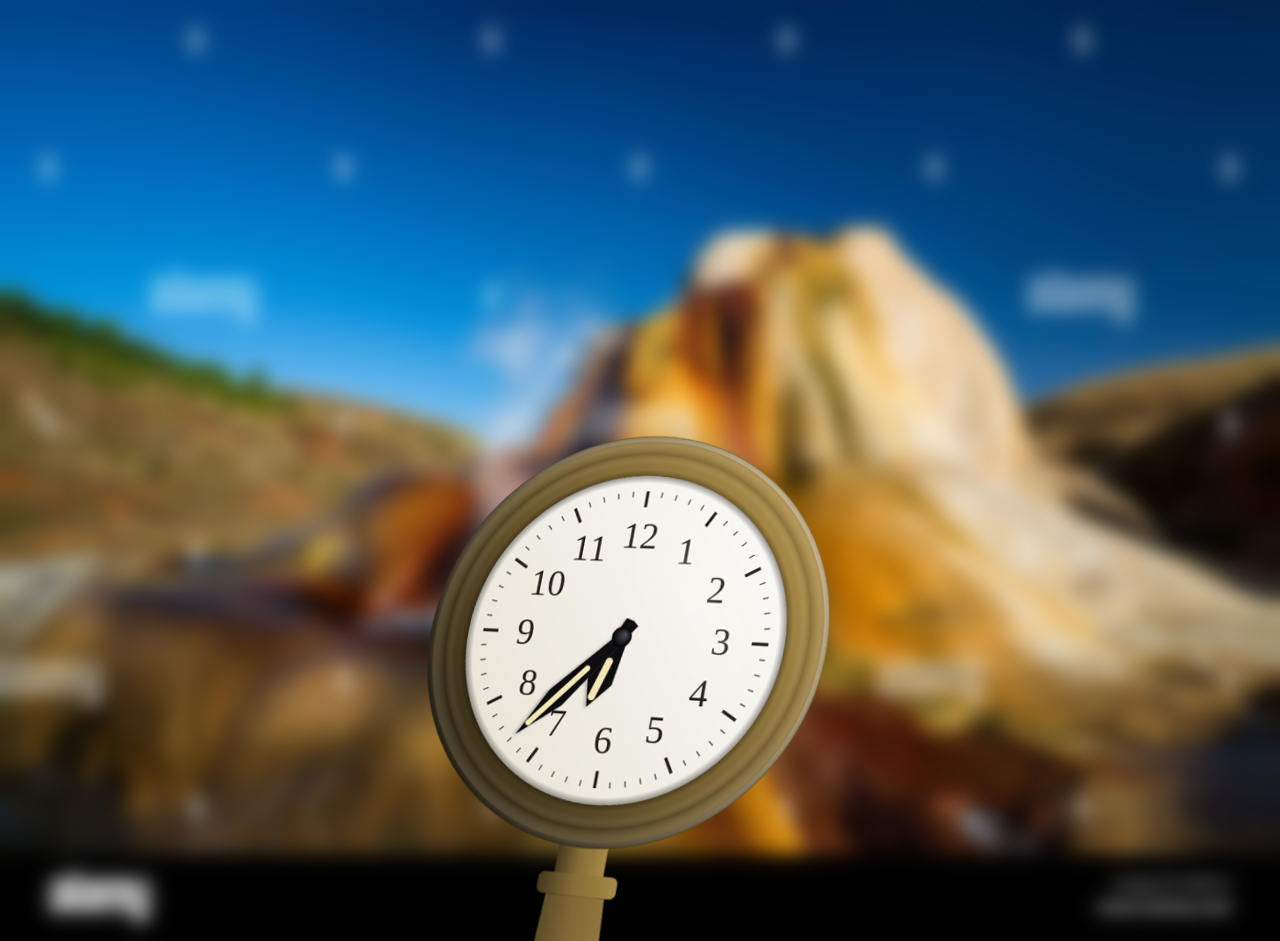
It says 6 h 37 min
